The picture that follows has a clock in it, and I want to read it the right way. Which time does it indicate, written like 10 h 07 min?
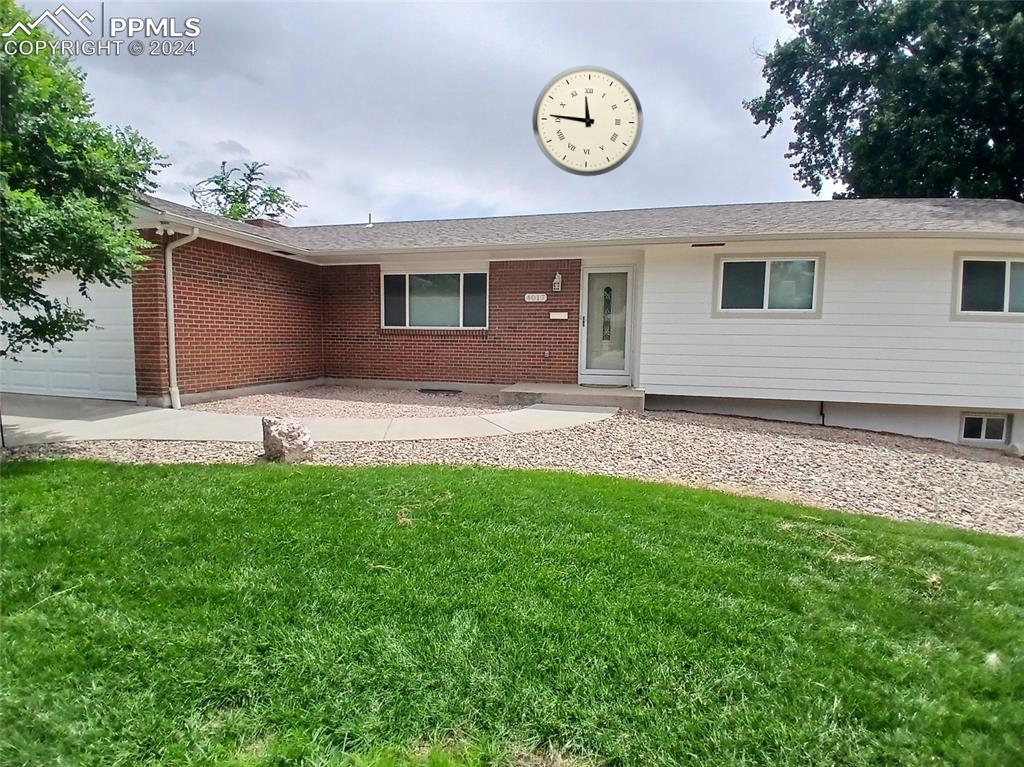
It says 11 h 46 min
